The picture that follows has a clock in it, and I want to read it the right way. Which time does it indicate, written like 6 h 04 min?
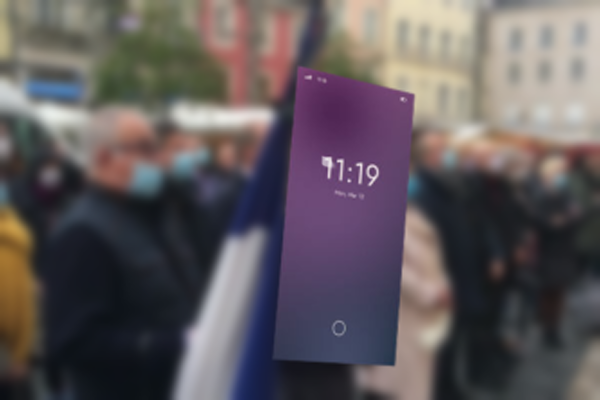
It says 11 h 19 min
